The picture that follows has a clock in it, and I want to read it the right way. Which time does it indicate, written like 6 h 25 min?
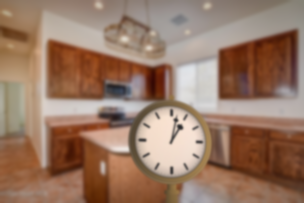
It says 1 h 02 min
